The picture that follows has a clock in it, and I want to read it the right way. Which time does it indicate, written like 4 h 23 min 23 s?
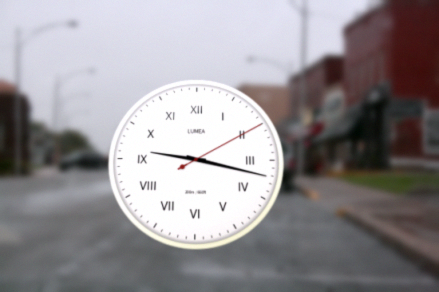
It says 9 h 17 min 10 s
